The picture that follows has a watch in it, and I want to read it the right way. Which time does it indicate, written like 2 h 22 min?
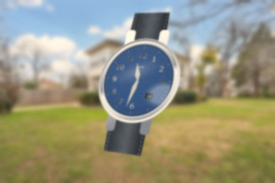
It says 11 h 32 min
